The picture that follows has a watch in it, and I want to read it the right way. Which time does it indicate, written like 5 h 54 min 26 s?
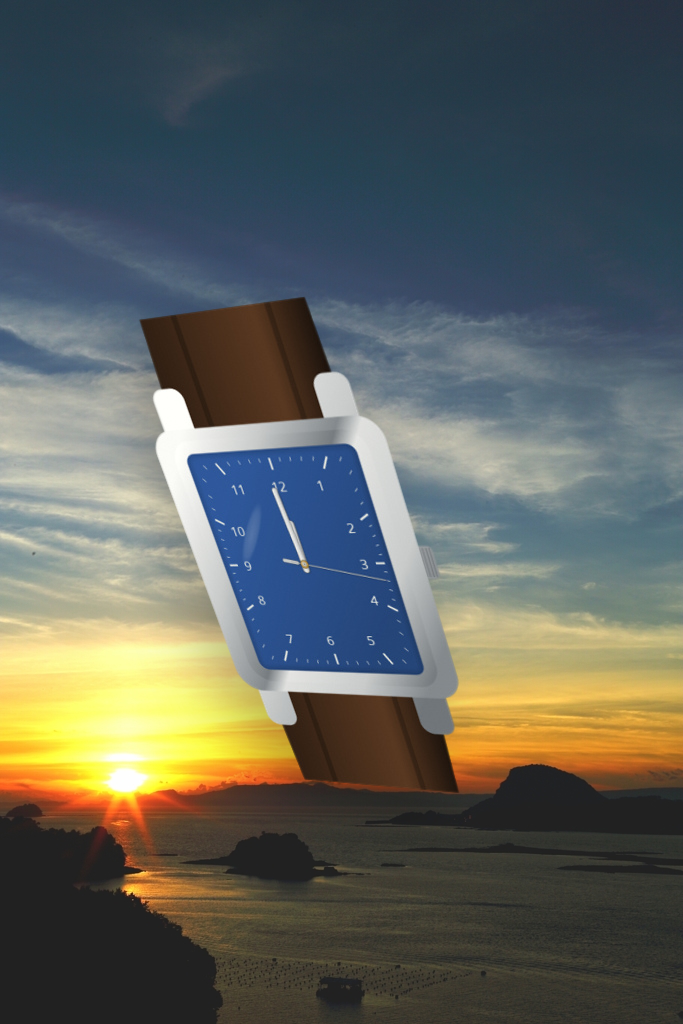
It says 11 h 59 min 17 s
